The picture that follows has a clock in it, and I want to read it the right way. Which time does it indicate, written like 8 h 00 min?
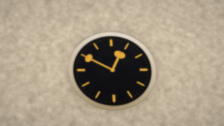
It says 12 h 50 min
